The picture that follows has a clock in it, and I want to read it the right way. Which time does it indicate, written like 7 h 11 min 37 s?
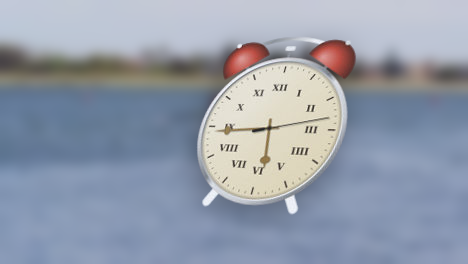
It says 5 h 44 min 13 s
